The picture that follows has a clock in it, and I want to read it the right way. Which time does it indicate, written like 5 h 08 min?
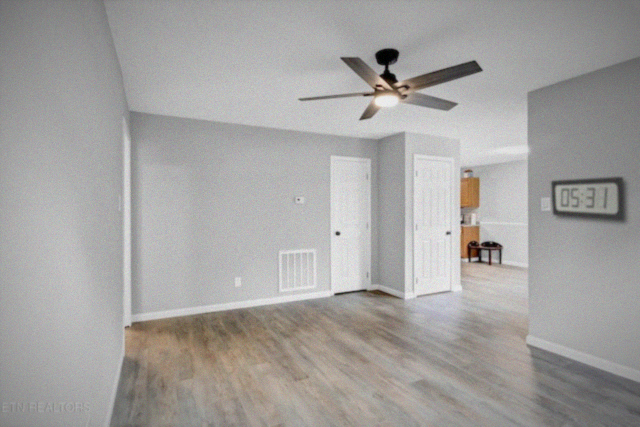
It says 5 h 31 min
